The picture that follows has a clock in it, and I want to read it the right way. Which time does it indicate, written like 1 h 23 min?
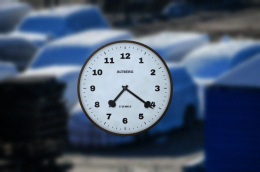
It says 7 h 21 min
